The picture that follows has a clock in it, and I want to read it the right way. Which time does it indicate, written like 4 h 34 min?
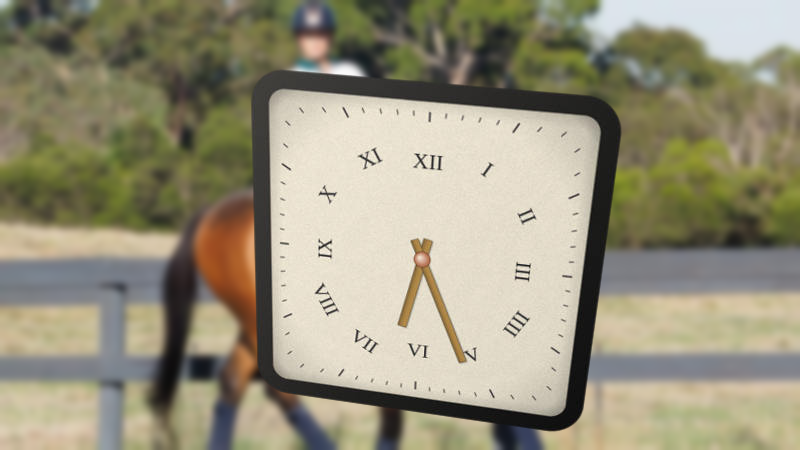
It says 6 h 26 min
